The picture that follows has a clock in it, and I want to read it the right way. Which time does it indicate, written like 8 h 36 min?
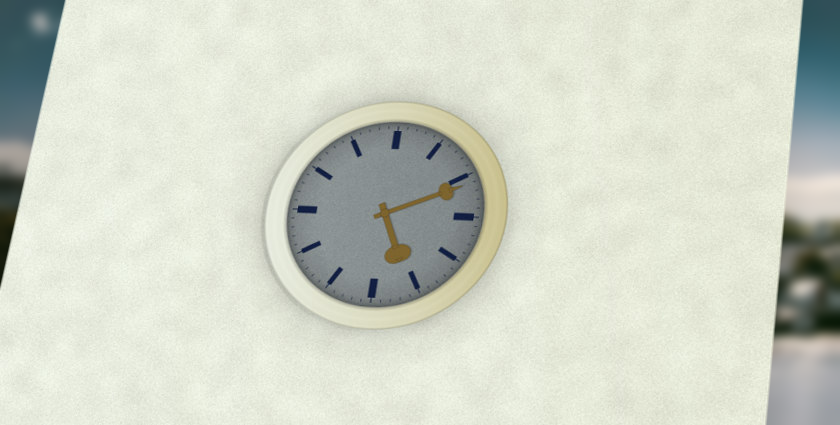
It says 5 h 11 min
